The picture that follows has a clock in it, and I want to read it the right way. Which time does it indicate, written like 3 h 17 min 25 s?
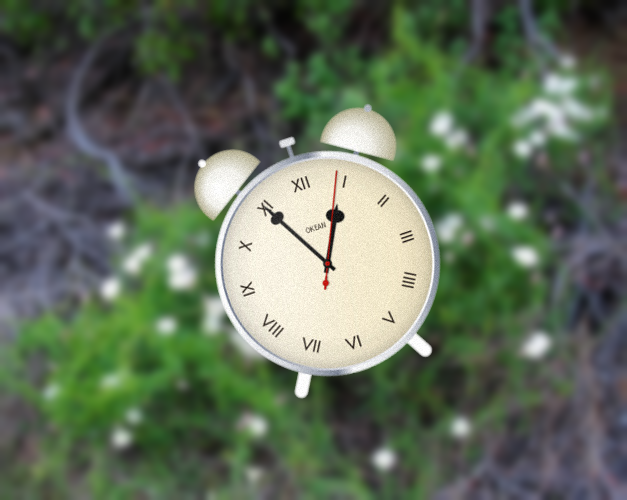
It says 12 h 55 min 04 s
